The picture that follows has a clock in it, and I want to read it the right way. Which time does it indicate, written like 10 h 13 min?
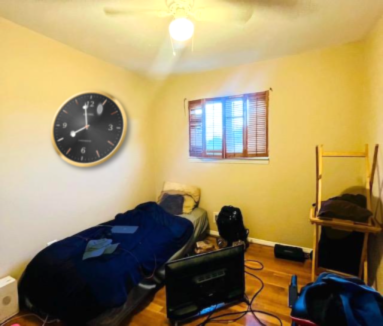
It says 7 h 58 min
